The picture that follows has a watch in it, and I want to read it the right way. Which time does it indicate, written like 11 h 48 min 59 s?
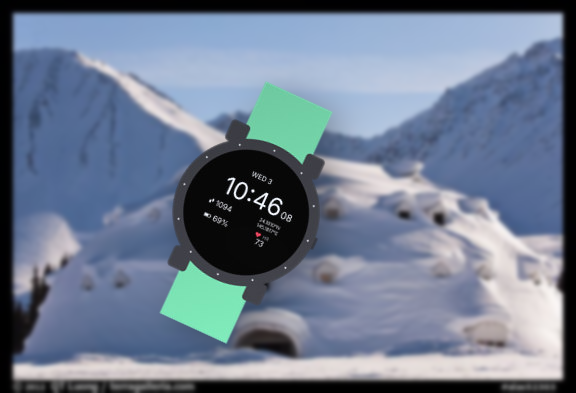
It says 10 h 46 min 08 s
